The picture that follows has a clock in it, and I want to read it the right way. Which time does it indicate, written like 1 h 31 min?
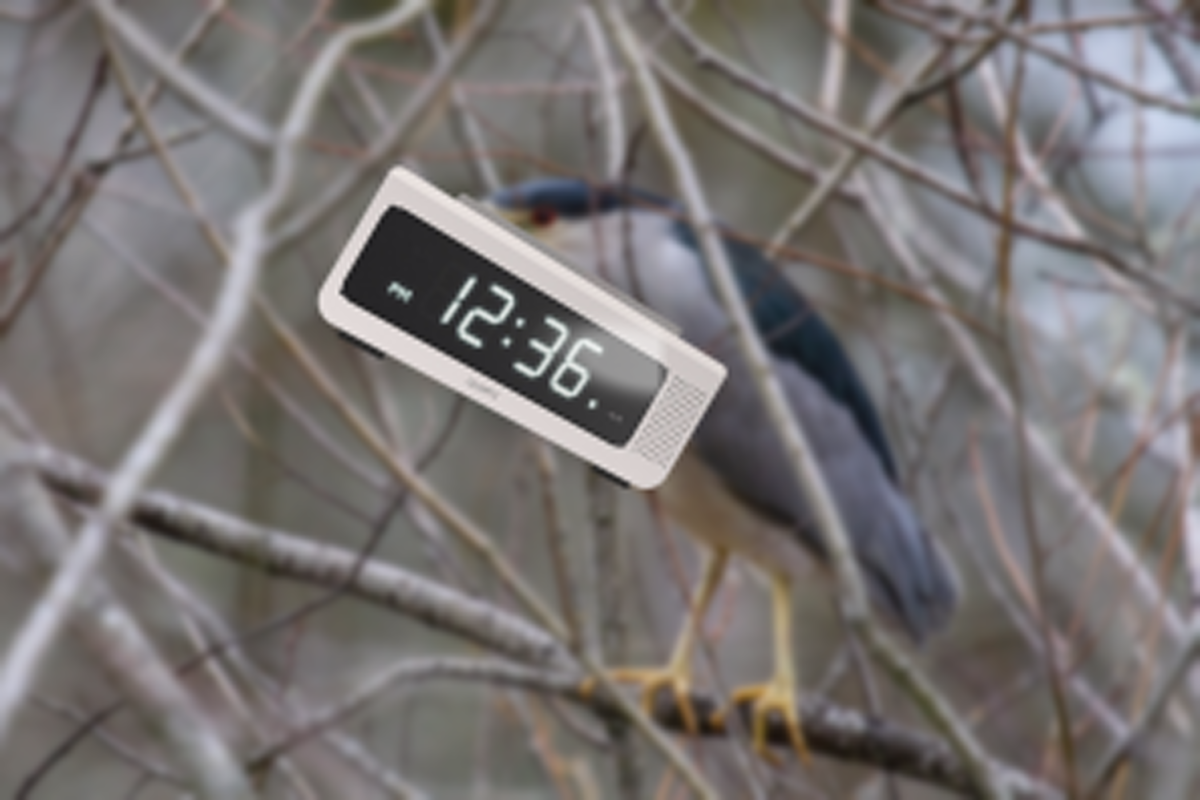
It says 12 h 36 min
